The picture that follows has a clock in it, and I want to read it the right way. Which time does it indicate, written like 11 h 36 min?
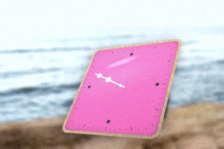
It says 9 h 49 min
